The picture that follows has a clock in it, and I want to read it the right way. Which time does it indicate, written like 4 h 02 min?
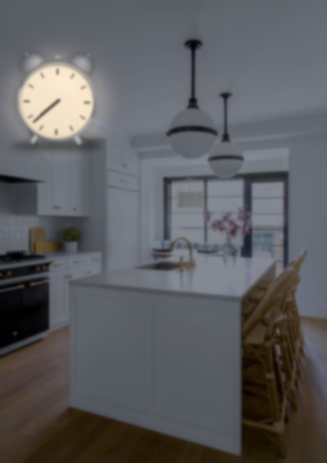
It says 7 h 38 min
